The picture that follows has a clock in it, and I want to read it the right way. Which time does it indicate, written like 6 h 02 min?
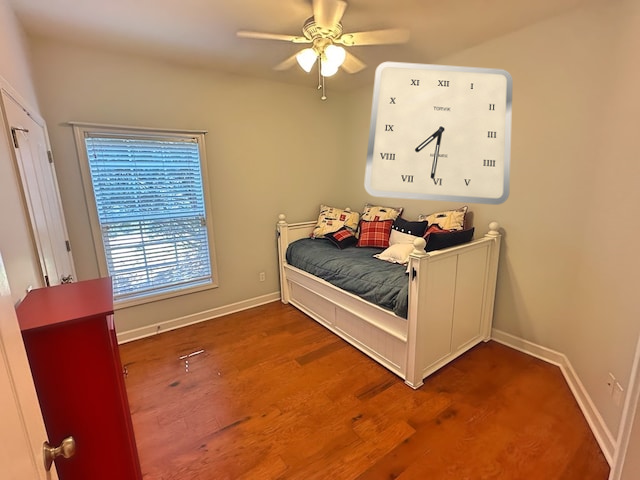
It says 7 h 31 min
